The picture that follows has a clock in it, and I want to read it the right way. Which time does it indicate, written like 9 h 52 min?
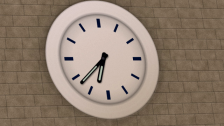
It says 6 h 38 min
